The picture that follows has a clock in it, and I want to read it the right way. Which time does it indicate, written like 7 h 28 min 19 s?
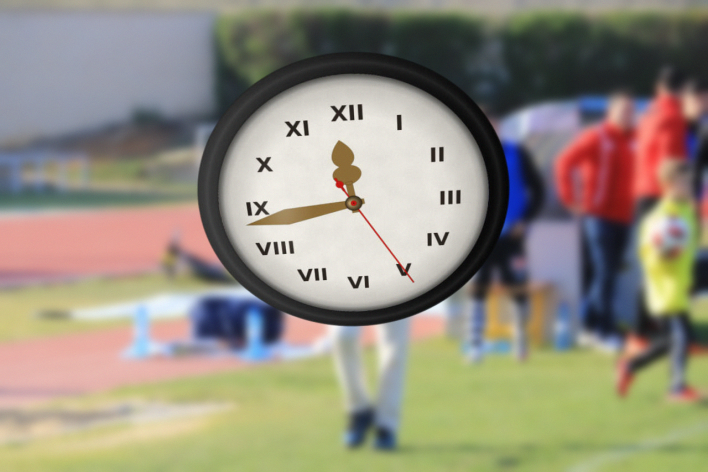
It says 11 h 43 min 25 s
